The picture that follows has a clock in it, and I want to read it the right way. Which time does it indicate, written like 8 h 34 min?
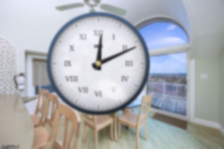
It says 12 h 11 min
